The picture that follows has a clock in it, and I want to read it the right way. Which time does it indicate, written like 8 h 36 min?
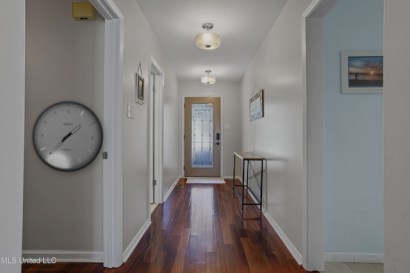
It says 1 h 37 min
